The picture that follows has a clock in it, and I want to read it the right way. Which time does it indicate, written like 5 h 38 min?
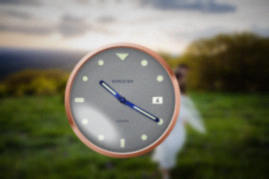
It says 10 h 20 min
